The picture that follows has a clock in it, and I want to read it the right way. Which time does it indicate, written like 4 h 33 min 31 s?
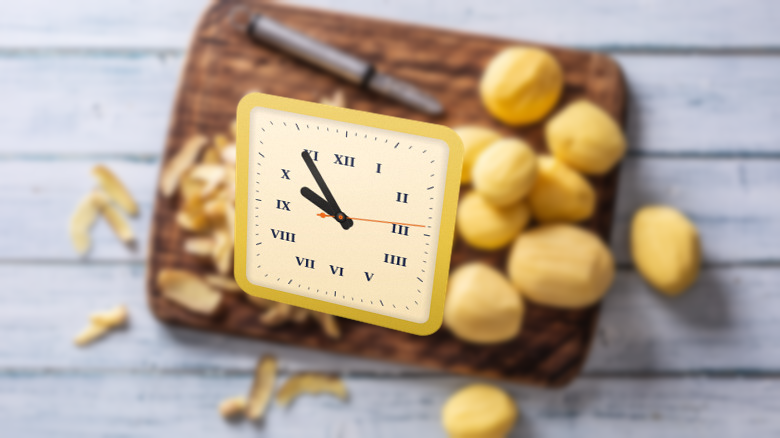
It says 9 h 54 min 14 s
